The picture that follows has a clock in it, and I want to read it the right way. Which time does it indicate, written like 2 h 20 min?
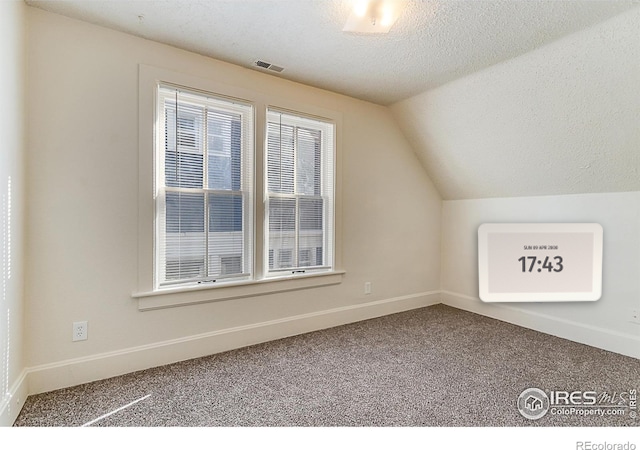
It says 17 h 43 min
